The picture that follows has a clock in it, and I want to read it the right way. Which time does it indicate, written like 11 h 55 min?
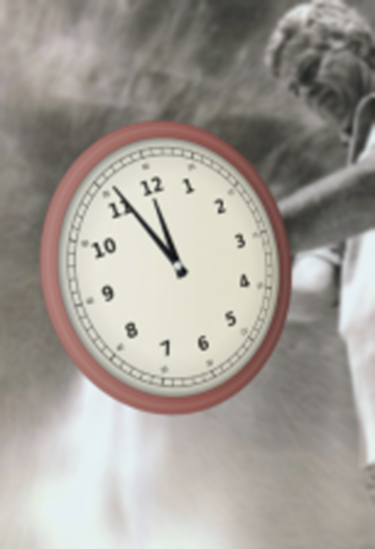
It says 11 h 56 min
